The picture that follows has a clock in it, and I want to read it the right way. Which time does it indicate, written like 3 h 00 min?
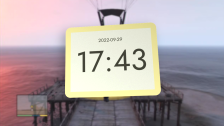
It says 17 h 43 min
